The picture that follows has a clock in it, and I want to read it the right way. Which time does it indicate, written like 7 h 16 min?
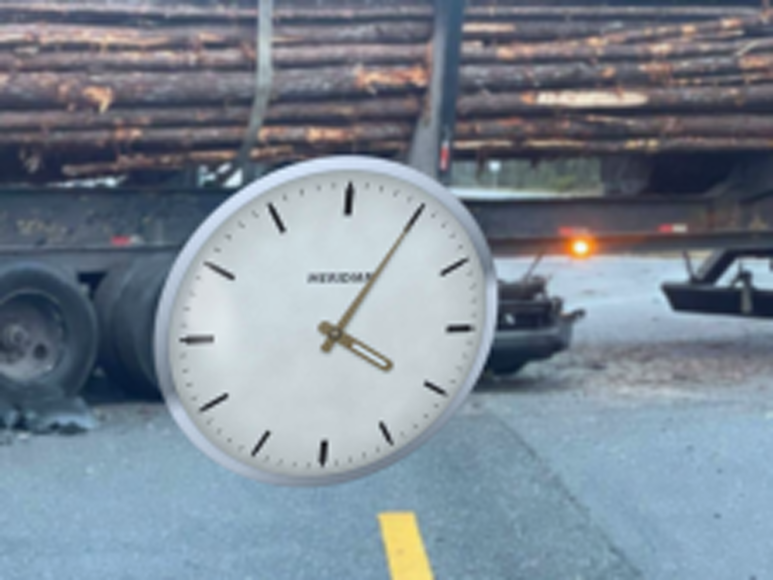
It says 4 h 05 min
